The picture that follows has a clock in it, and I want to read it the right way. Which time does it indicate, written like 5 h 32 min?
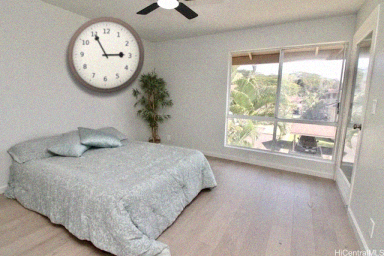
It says 2 h 55 min
